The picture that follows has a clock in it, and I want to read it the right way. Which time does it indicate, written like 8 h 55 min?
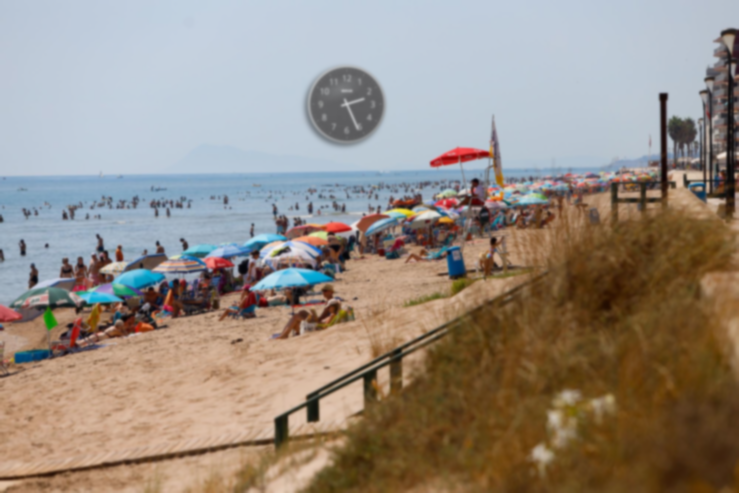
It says 2 h 26 min
